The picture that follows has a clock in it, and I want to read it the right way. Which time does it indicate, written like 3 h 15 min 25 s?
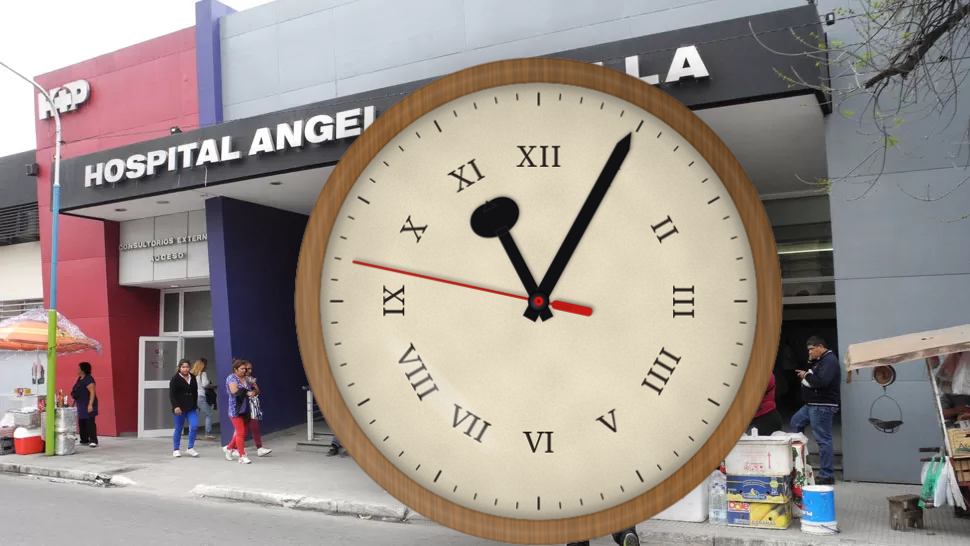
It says 11 h 04 min 47 s
